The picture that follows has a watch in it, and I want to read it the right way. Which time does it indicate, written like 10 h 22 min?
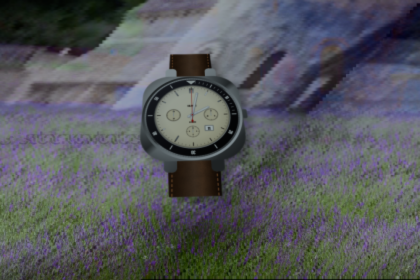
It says 2 h 02 min
